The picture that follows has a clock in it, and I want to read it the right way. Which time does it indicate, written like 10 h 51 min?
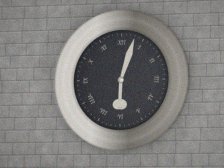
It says 6 h 03 min
